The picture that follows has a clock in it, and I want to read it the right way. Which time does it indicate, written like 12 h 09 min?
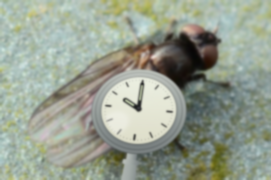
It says 10 h 00 min
